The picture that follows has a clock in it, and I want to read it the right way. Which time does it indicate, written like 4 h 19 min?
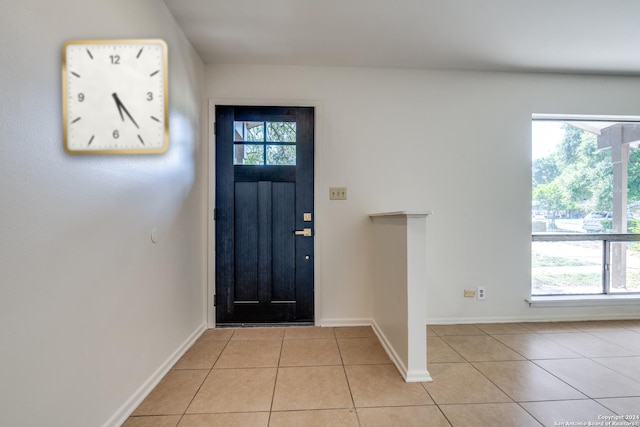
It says 5 h 24 min
